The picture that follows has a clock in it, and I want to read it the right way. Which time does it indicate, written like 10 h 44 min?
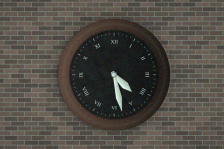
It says 4 h 28 min
